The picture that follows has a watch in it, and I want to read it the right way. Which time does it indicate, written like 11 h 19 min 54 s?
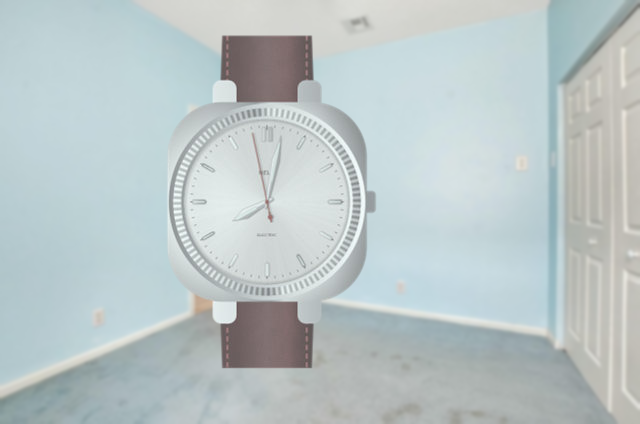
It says 8 h 01 min 58 s
